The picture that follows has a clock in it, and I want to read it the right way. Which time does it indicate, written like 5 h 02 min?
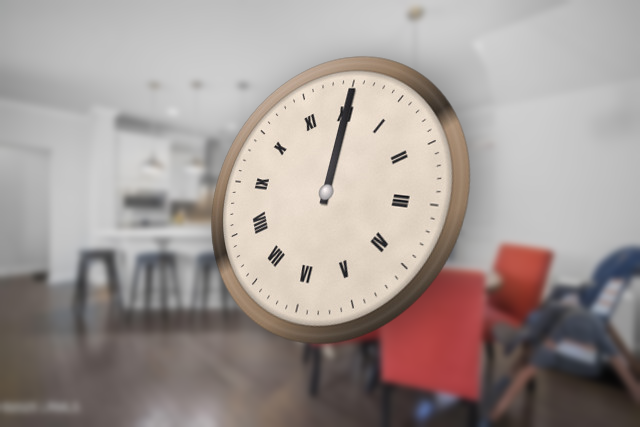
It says 12 h 00 min
